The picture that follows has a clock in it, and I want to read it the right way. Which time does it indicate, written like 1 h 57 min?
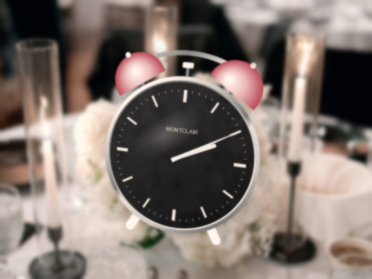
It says 2 h 10 min
